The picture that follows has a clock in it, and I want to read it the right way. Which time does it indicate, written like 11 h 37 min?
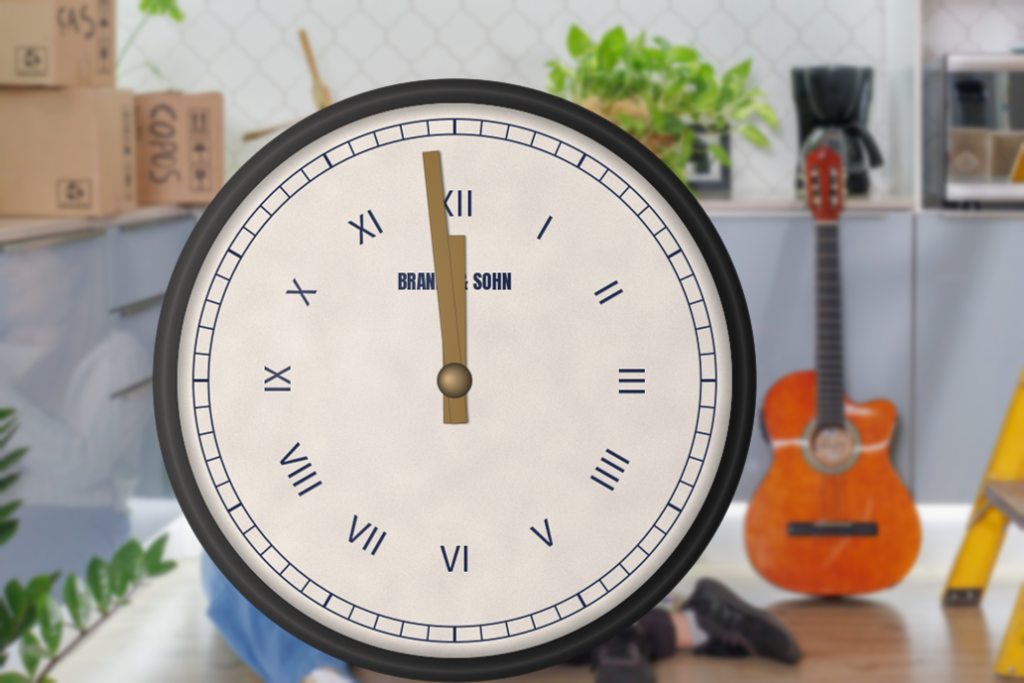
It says 11 h 59 min
